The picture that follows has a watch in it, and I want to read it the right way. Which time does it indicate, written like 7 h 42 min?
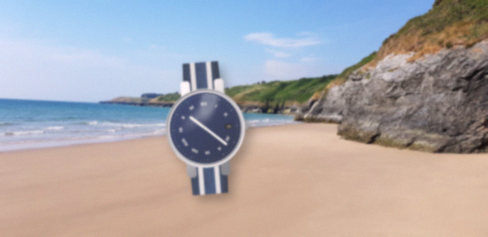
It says 10 h 22 min
